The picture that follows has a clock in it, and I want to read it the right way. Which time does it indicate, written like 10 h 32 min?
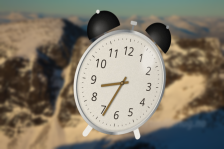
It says 8 h 34 min
